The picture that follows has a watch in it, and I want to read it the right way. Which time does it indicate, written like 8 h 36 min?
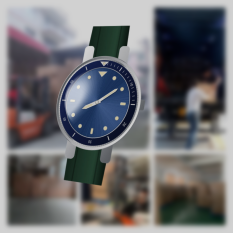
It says 8 h 09 min
